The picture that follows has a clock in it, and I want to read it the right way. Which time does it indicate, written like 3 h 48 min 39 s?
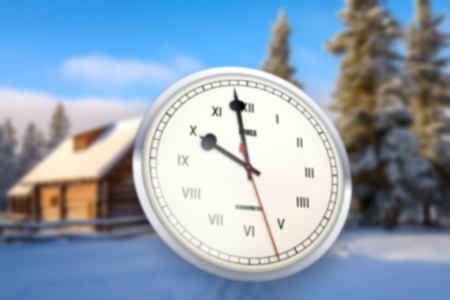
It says 9 h 58 min 27 s
